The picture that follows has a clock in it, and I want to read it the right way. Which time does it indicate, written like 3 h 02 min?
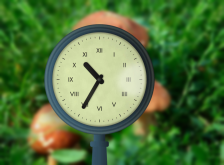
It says 10 h 35 min
